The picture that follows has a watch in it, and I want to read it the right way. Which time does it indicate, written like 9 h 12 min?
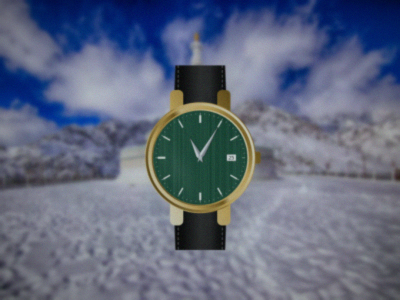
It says 11 h 05 min
